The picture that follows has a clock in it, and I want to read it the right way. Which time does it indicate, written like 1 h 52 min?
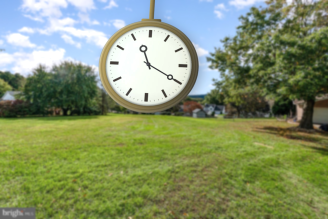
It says 11 h 20 min
